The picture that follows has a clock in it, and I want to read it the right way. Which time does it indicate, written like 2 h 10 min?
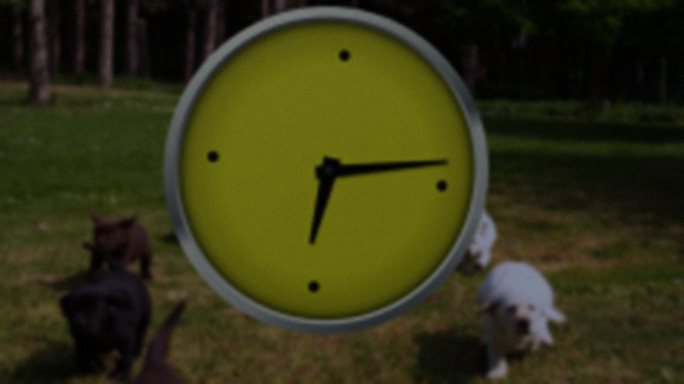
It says 6 h 13 min
